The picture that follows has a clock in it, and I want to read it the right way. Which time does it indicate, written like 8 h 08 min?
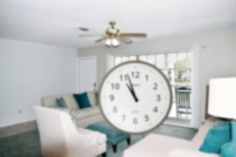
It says 10 h 57 min
